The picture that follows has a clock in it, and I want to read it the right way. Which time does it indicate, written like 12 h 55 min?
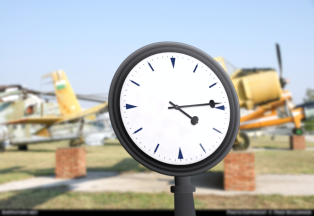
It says 4 h 14 min
